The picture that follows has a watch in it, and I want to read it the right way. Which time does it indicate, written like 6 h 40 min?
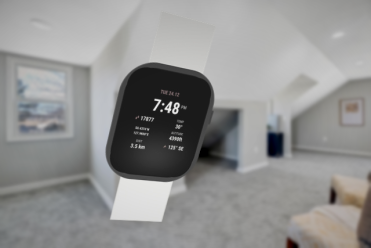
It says 7 h 48 min
